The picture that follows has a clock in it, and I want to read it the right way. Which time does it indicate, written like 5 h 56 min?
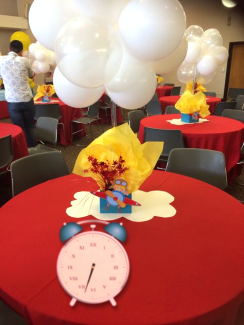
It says 6 h 33 min
